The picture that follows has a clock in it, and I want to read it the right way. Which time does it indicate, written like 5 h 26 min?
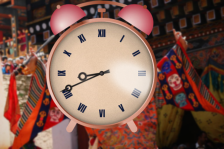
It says 8 h 41 min
